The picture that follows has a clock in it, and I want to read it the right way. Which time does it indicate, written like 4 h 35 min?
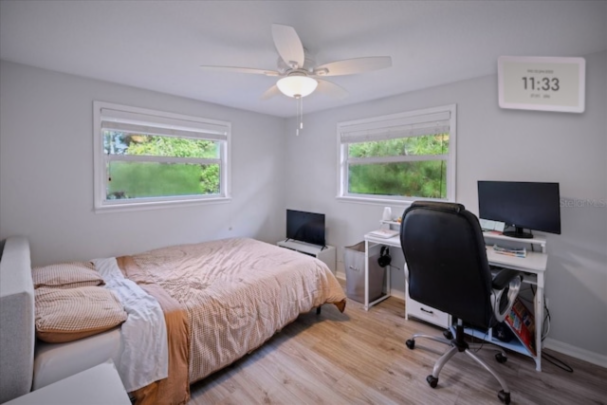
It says 11 h 33 min
